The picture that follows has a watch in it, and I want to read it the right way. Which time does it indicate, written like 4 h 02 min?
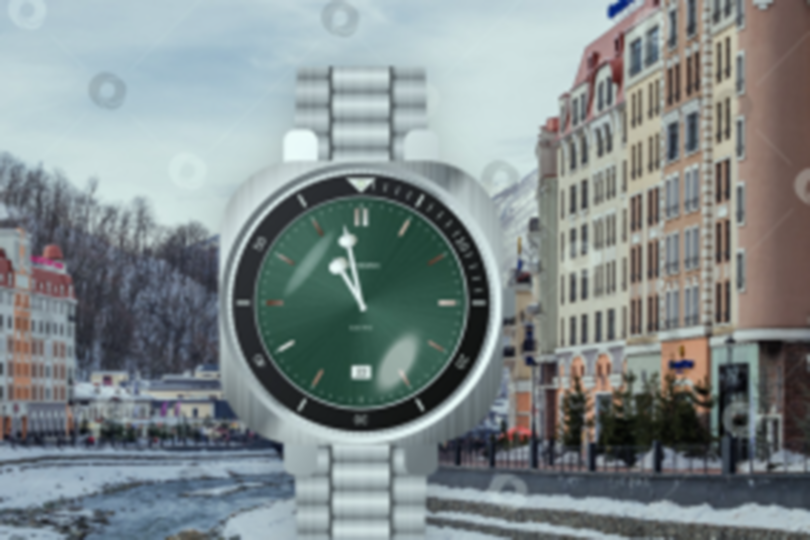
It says 10 h 58 min
